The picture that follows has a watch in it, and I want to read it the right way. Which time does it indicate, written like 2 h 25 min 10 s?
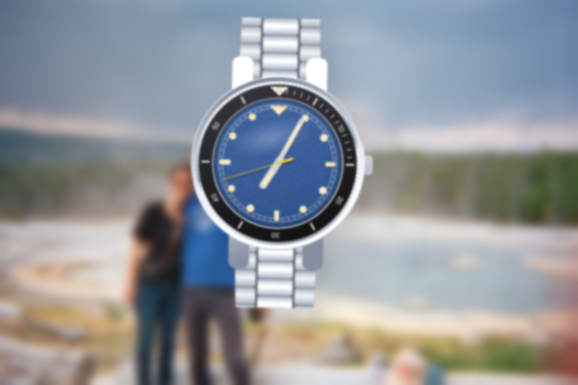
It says 7 h 04 min 42 s
